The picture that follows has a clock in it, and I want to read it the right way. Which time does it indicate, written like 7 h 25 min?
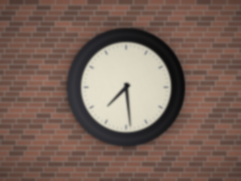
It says 7 h 29 min
